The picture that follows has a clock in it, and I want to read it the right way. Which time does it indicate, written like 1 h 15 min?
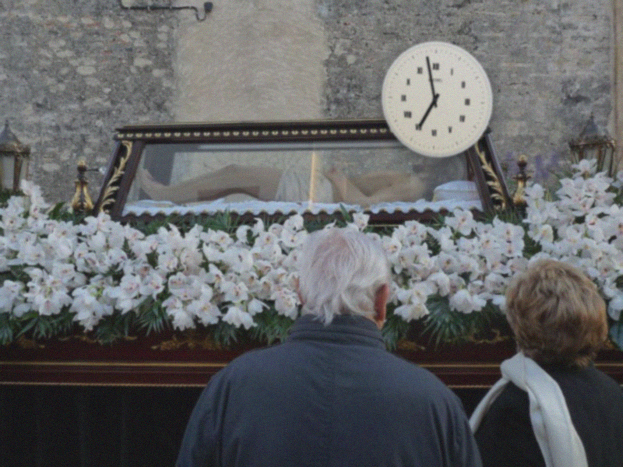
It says 6 h 58 min
